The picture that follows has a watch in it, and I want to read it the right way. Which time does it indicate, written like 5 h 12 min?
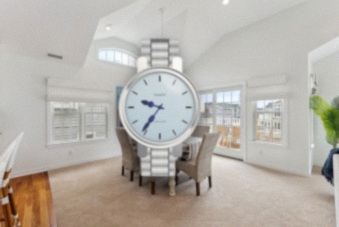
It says 9 h 36 min
